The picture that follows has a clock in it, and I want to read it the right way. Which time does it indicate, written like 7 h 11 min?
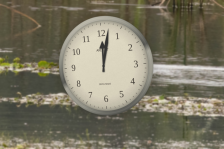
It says 12 h 02 min
